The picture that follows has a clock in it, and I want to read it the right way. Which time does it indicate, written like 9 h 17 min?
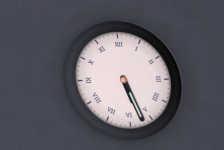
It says 5 h 27 min
